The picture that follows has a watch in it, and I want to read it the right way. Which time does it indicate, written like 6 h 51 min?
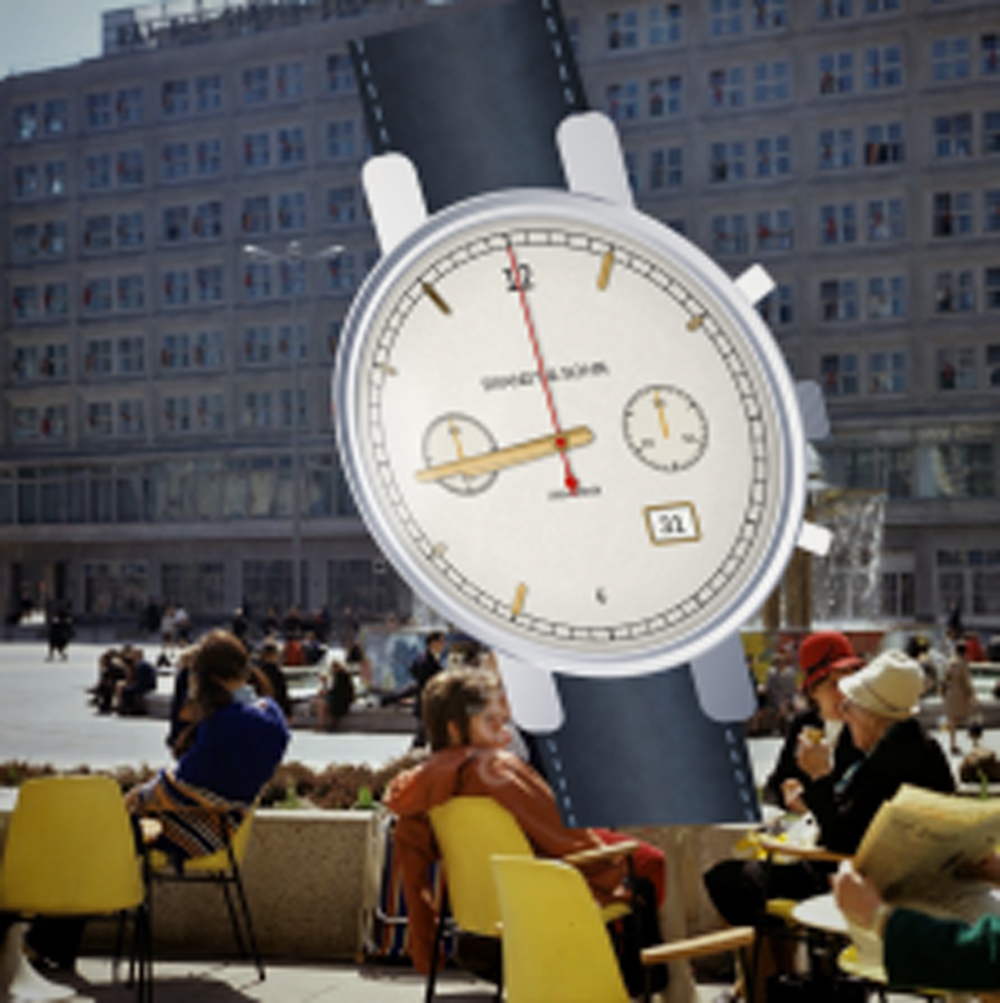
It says 8 h 44 min
